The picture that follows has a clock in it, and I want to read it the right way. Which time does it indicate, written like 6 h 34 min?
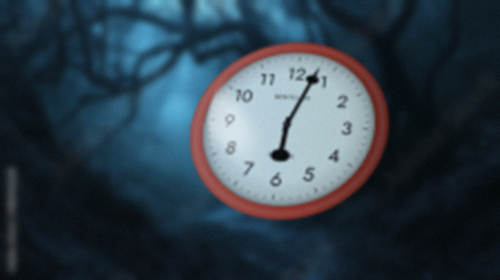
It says 6 h 03 min
